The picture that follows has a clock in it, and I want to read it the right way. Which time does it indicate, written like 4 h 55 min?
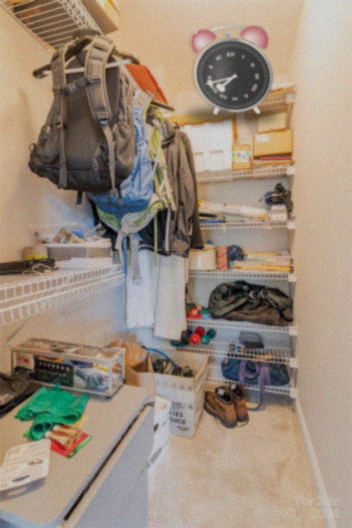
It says 7 h 43 min
